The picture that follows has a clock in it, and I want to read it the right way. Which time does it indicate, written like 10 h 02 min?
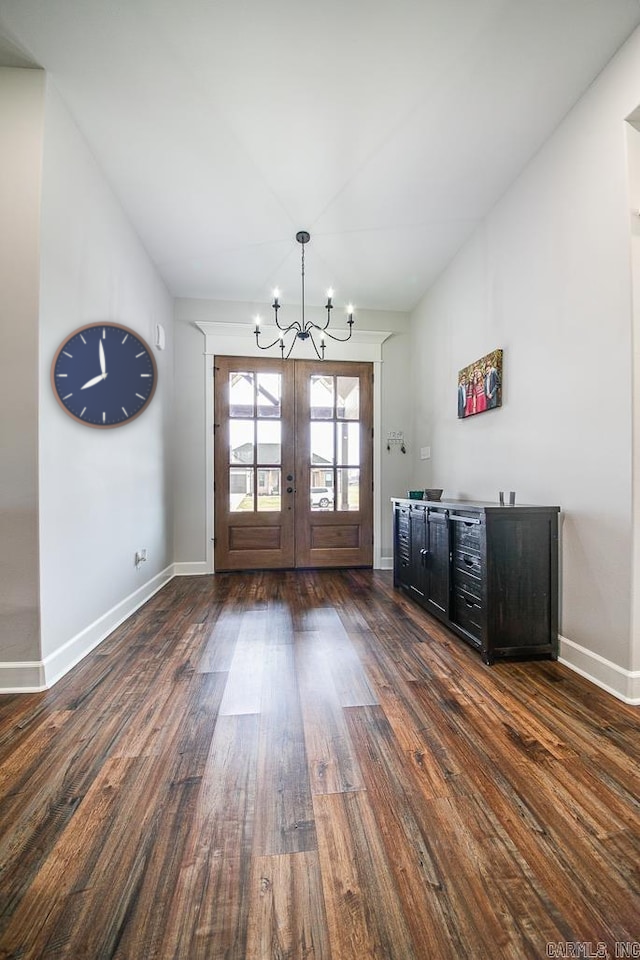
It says 7 h 59 min
